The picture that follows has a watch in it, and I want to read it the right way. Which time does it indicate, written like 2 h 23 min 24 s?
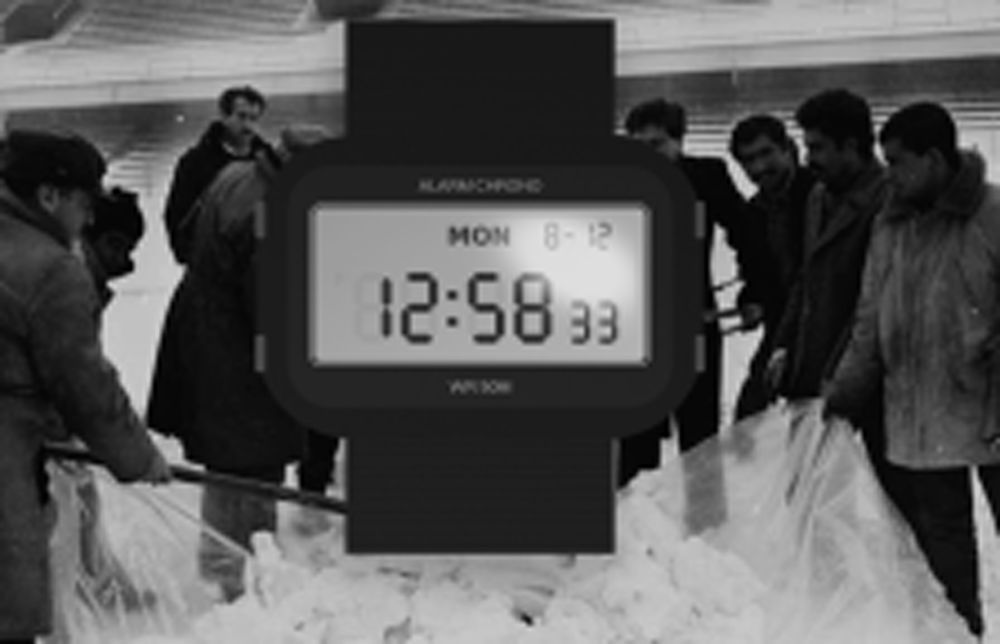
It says 12 h 58 min 33 s
